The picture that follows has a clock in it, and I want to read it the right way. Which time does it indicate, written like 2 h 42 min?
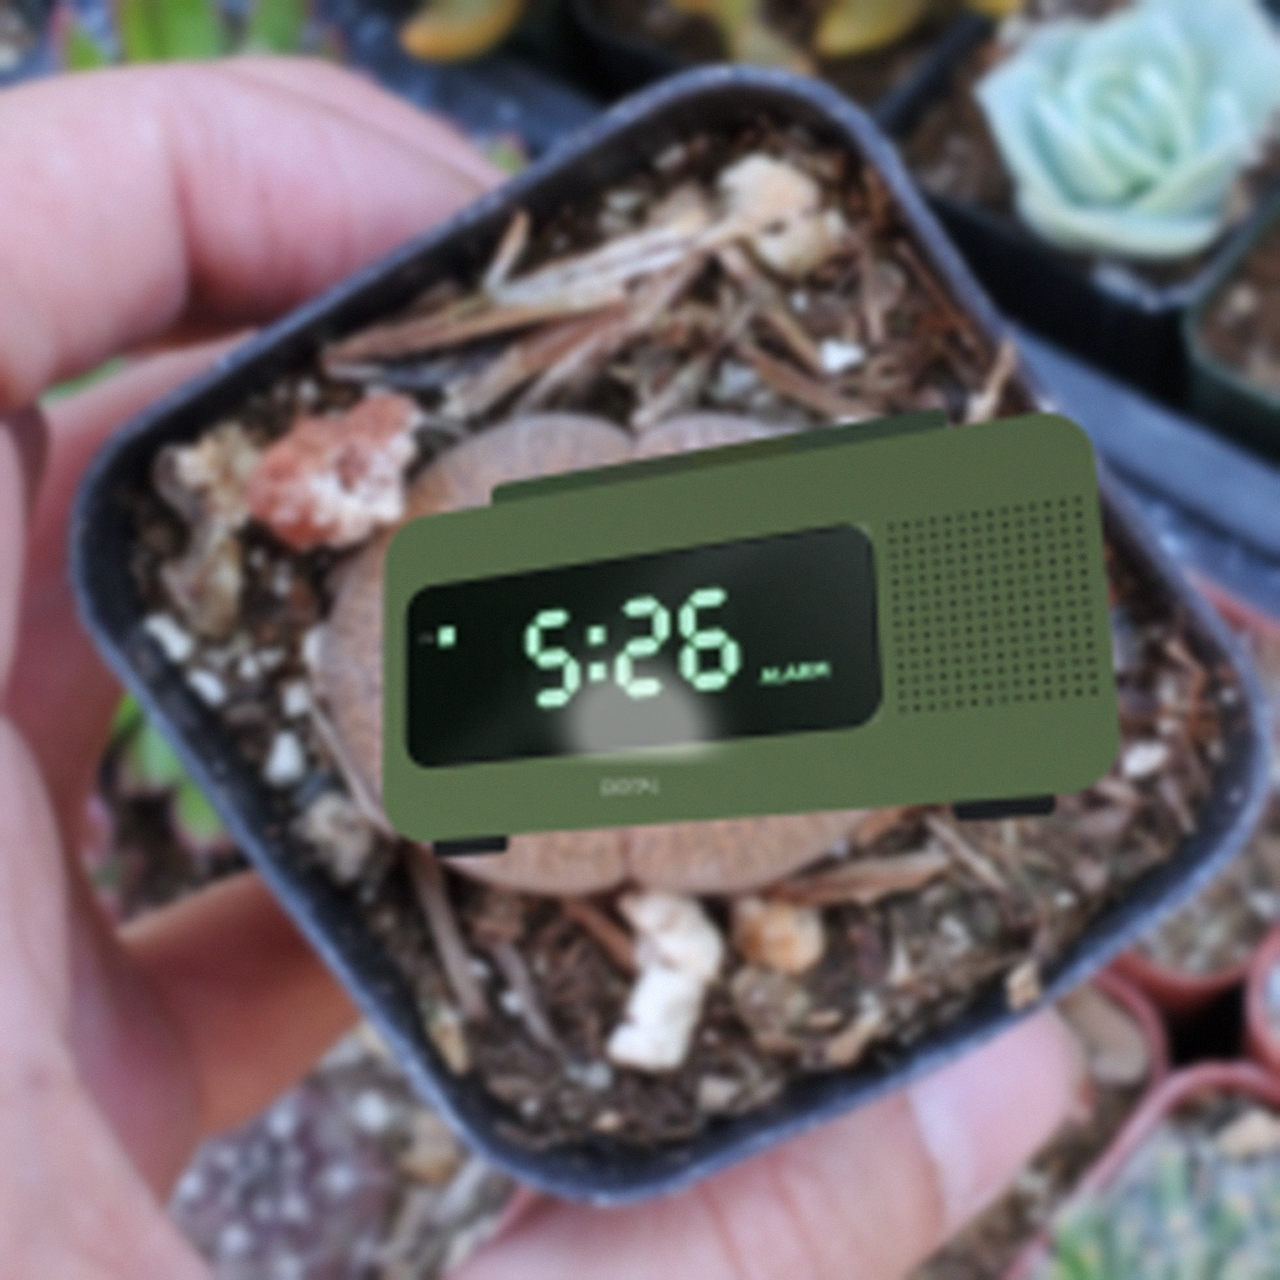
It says 5 h 26 min
